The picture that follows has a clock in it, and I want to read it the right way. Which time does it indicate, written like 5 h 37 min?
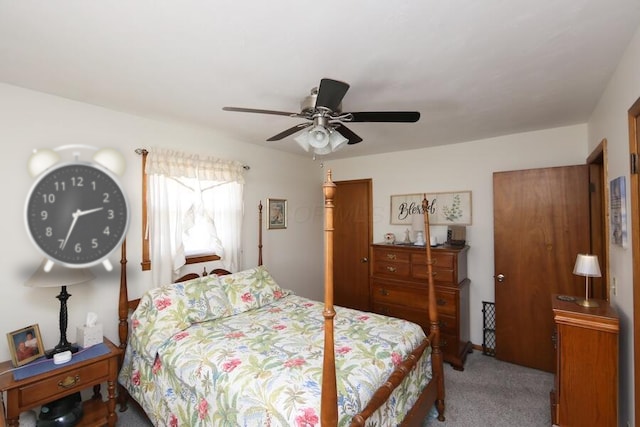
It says 2 h 34 min
